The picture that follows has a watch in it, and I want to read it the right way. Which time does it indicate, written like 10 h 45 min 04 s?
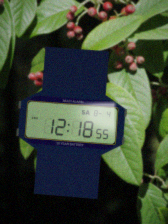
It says 12 h 18 min 55 s
